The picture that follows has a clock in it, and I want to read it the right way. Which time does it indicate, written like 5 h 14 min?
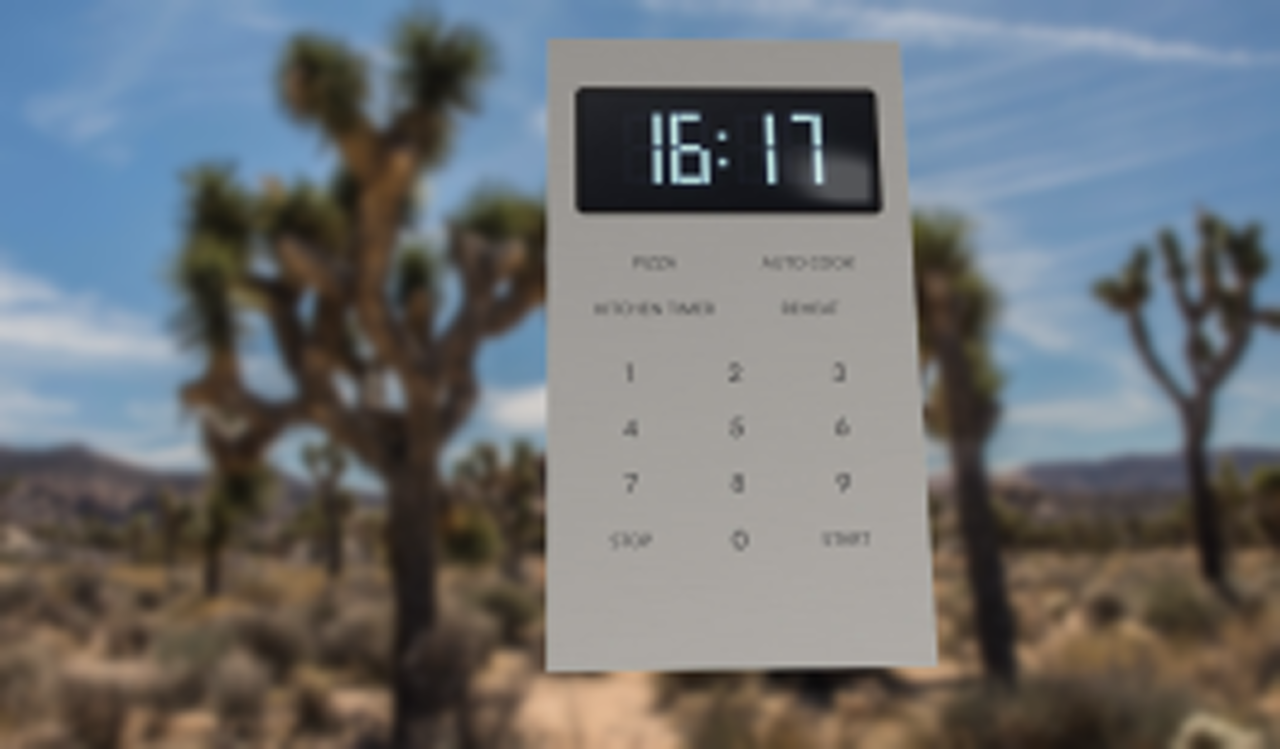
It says 16 h 17 min
